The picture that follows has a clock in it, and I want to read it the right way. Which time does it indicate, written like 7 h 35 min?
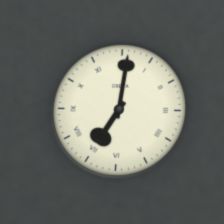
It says 7 h 01 min
